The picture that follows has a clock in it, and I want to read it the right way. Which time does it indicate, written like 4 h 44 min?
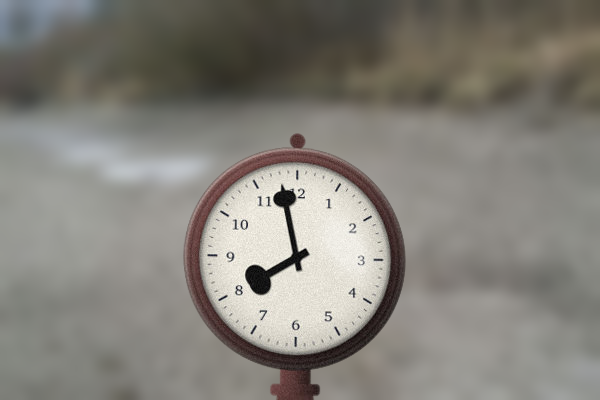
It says 7 h 58 min
